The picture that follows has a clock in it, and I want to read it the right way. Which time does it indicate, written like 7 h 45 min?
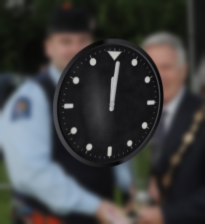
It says 12 h 01 min
